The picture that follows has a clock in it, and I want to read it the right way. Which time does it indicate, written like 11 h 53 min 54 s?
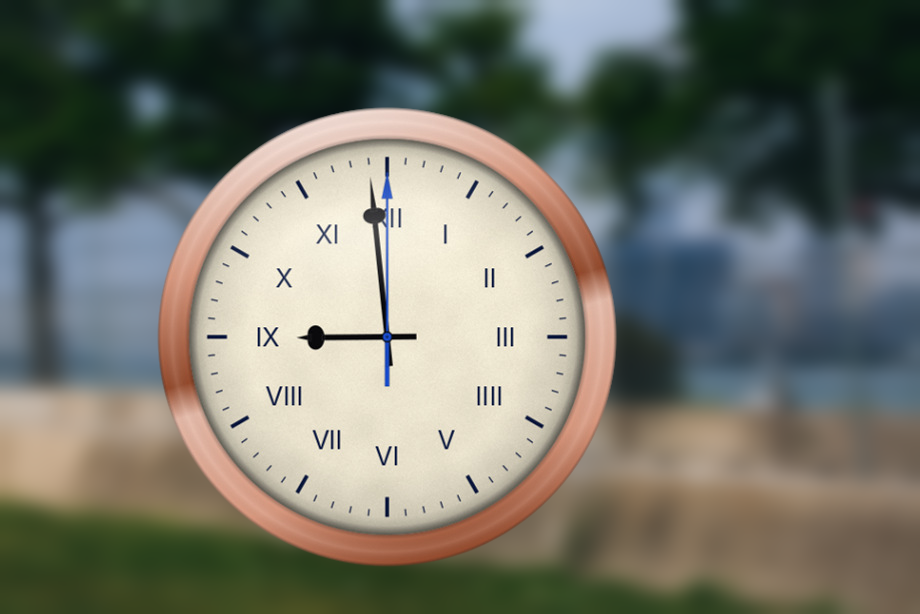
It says 8 h 59 min 00 s
